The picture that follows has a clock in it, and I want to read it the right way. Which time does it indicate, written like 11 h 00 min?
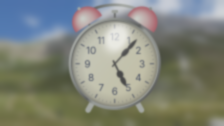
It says 5 h 07 min
